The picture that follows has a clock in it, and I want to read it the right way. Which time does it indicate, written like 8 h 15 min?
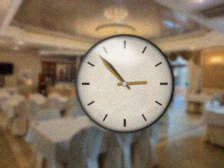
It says 2 h 53 min
